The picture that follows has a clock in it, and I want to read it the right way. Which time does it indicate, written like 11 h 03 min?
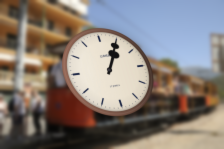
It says 1 h 05 min
